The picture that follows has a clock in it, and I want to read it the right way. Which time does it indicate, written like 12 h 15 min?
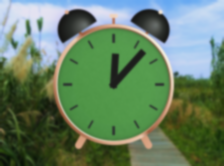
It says 12 h 07 min
